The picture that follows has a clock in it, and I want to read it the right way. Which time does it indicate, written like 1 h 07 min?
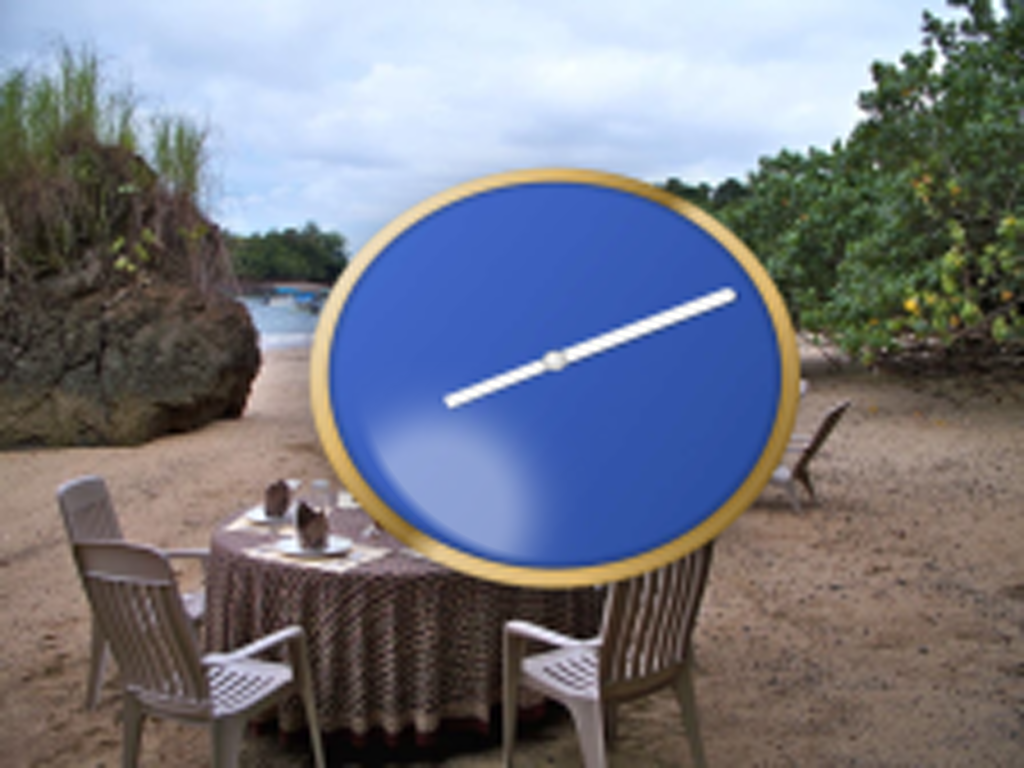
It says 8 h 11 min
